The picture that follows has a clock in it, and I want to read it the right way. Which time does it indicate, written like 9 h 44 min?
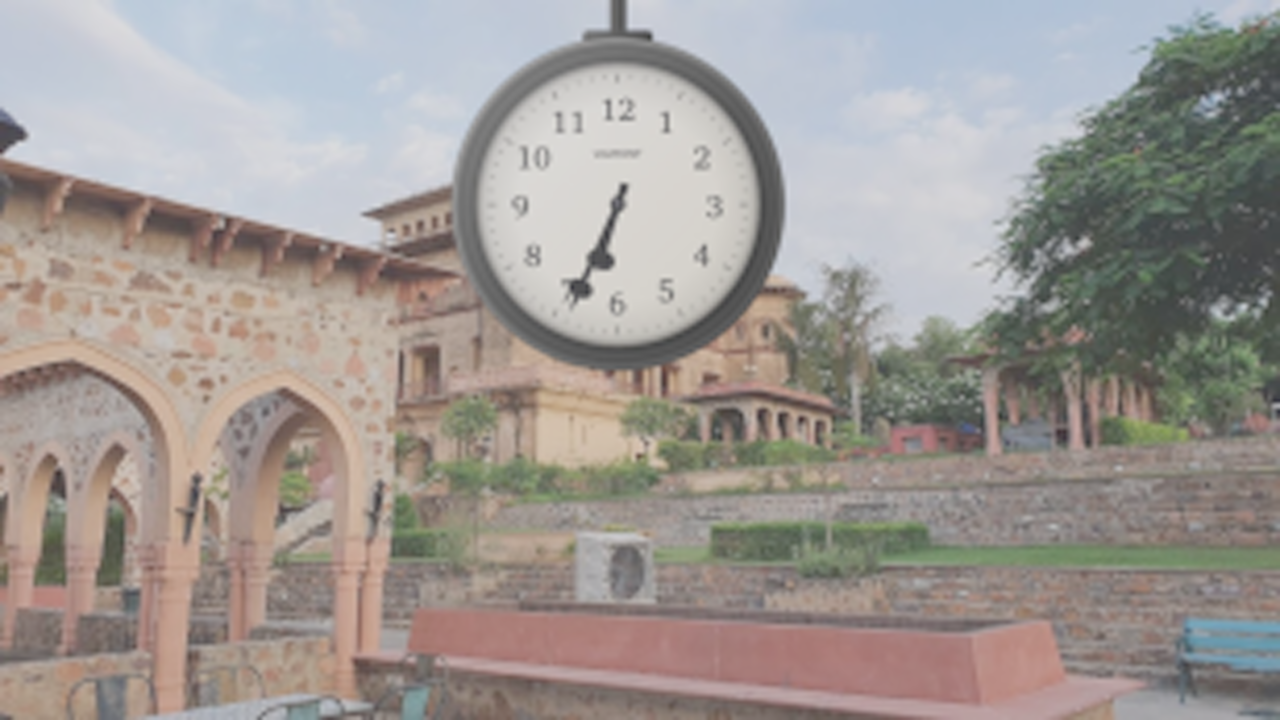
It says 6 h 34 min
